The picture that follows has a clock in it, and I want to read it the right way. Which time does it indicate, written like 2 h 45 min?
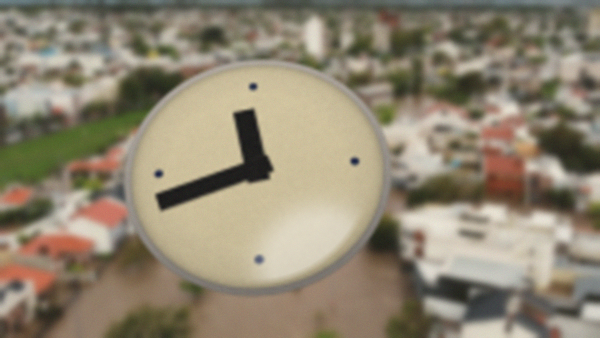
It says 11 h 42 min
